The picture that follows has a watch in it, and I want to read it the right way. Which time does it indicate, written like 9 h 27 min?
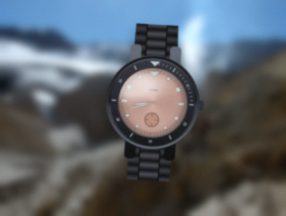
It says 8 h 42 min
